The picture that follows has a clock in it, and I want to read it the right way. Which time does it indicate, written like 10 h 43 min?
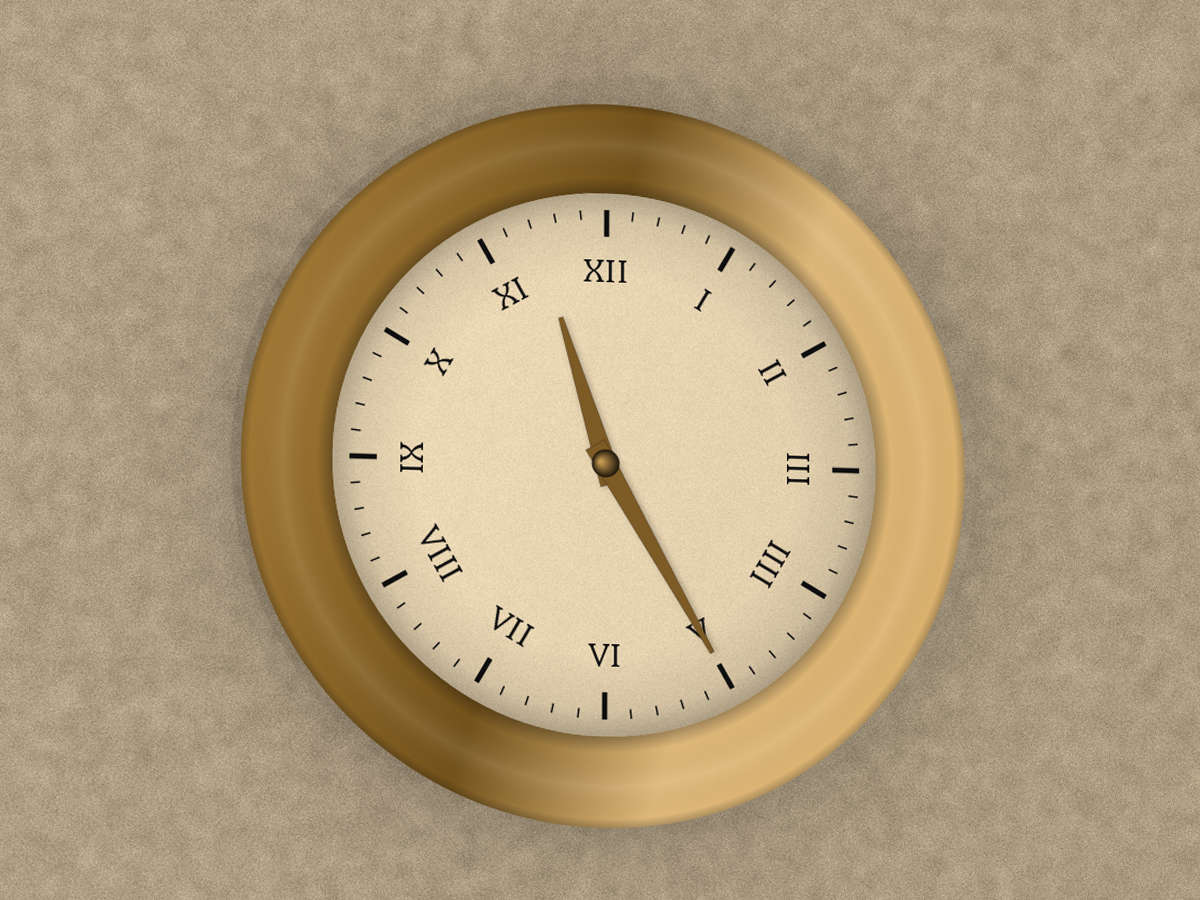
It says 11 h 25 min
